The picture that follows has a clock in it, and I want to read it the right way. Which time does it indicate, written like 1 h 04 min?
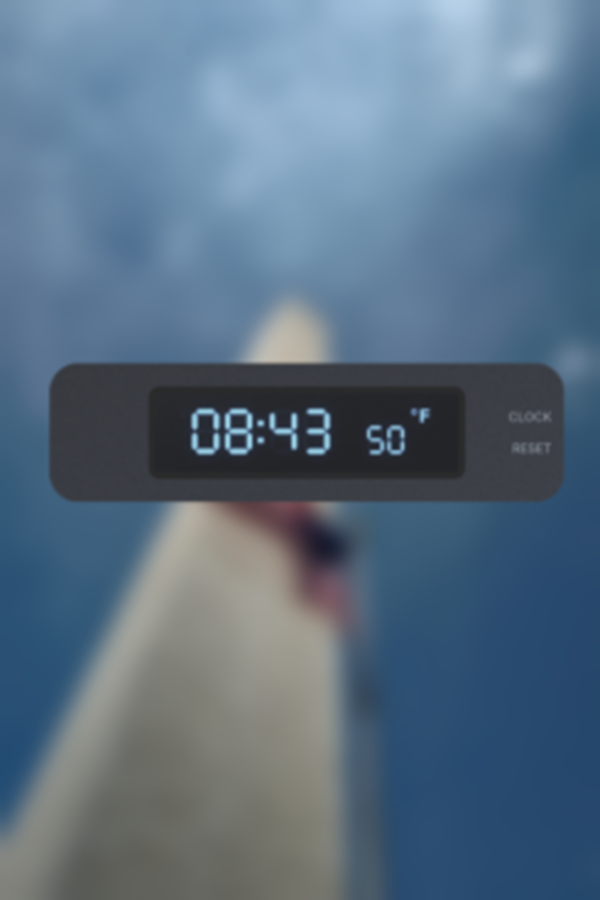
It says 8 h 43 min
